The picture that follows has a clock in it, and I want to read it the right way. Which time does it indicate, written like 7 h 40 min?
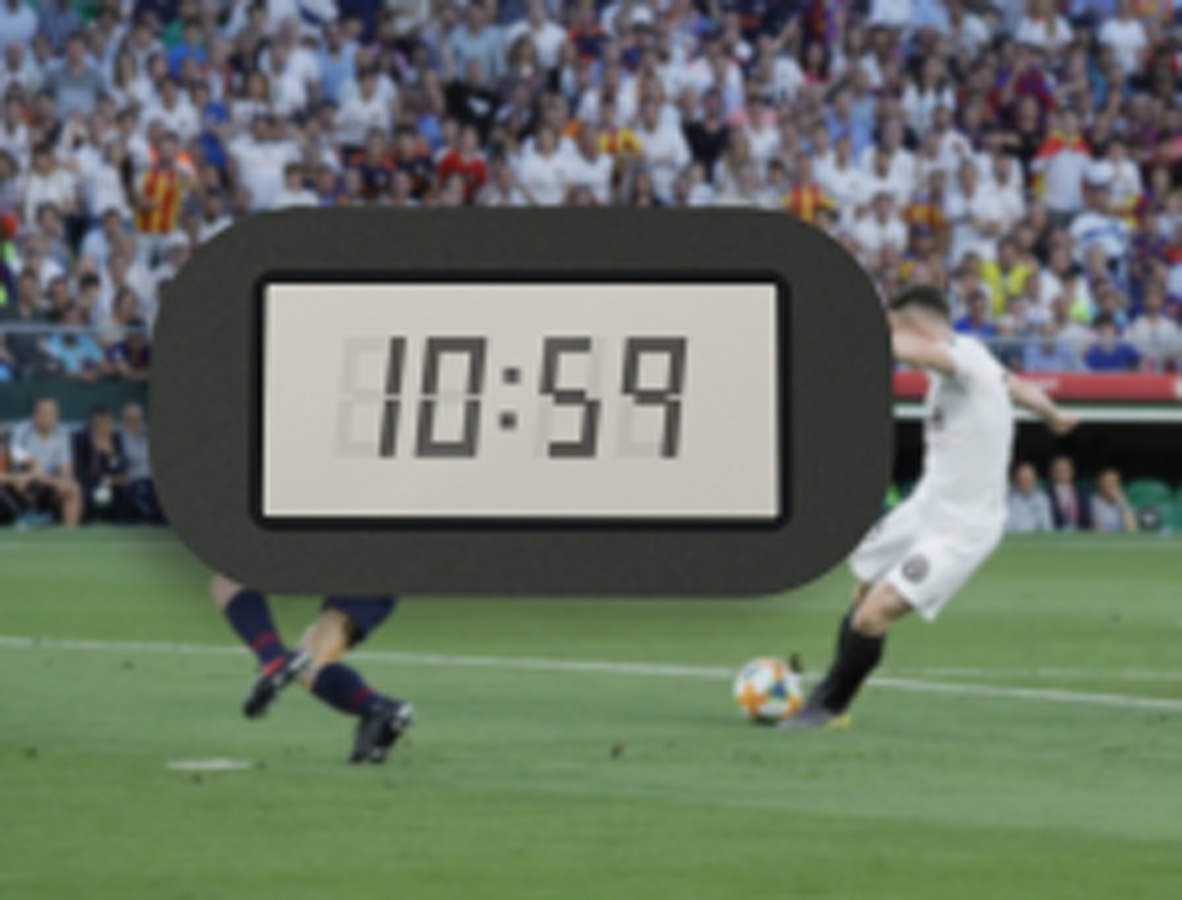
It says 10 h 59 min
